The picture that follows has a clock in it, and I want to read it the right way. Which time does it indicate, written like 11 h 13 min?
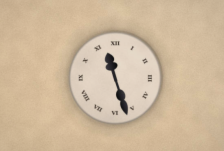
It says 11 h 27 min
